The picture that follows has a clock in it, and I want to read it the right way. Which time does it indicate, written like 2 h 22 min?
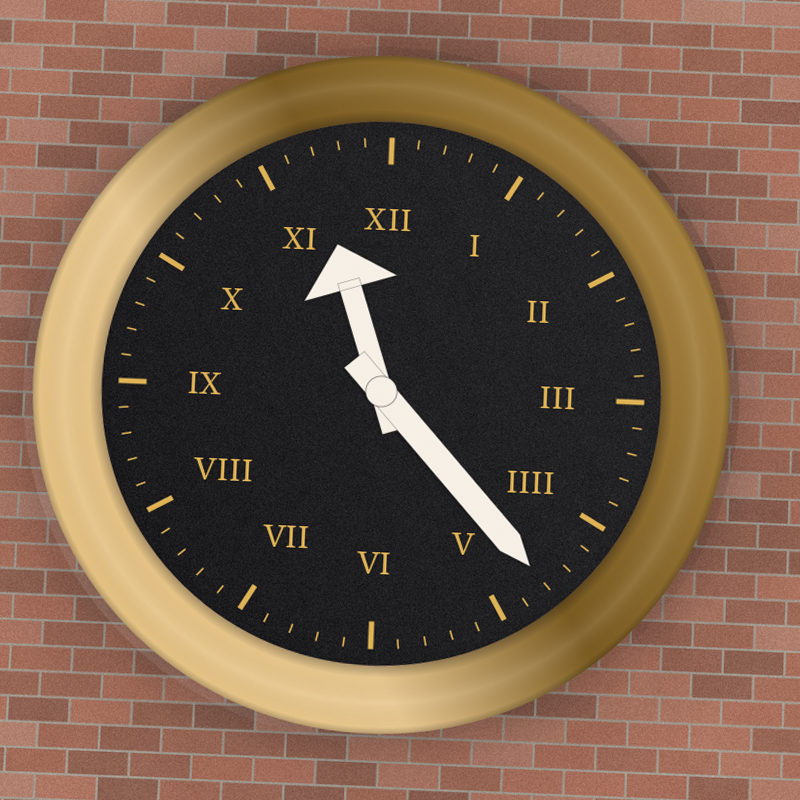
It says 11 h 23 min
